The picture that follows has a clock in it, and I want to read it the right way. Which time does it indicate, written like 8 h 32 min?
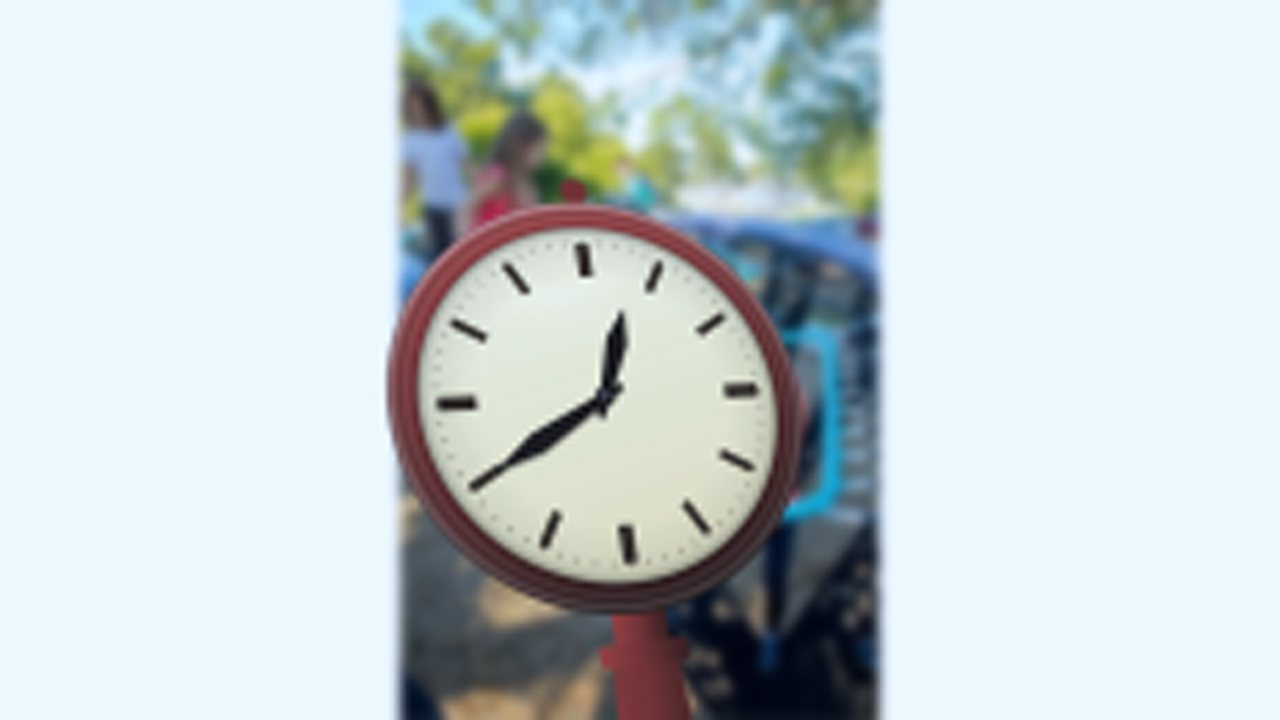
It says 12 h 40 min
